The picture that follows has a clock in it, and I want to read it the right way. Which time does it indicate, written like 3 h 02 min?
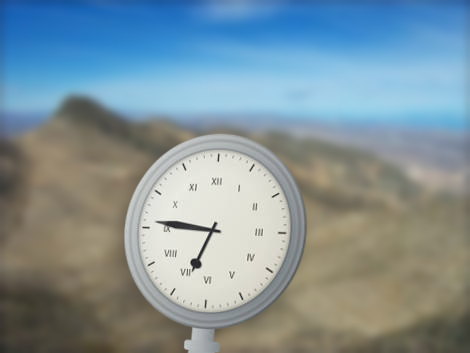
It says 6 h 46 min
